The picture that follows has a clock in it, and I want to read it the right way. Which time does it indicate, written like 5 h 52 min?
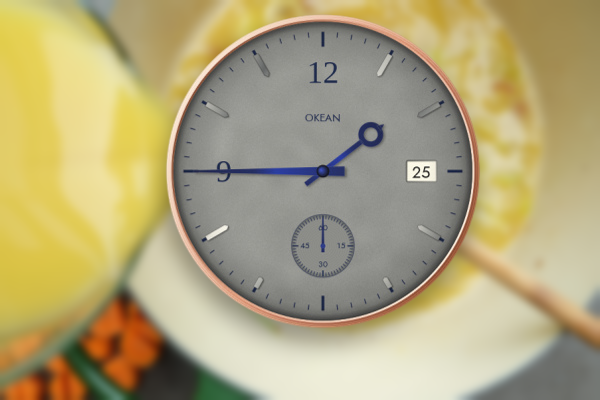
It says 1 h 45 min
